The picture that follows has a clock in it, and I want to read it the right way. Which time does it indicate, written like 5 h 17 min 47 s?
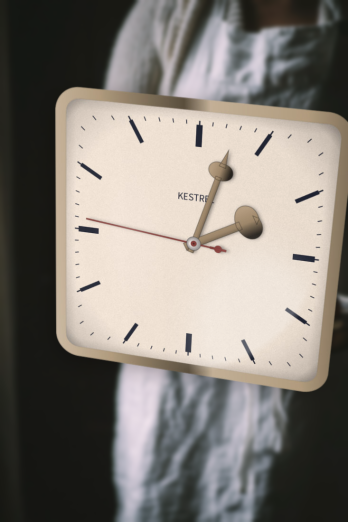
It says 2 h 02 min 46 s
